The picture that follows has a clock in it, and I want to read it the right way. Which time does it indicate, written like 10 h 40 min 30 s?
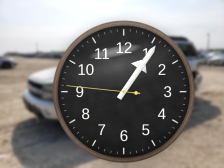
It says 1 h 05 min 46 s
